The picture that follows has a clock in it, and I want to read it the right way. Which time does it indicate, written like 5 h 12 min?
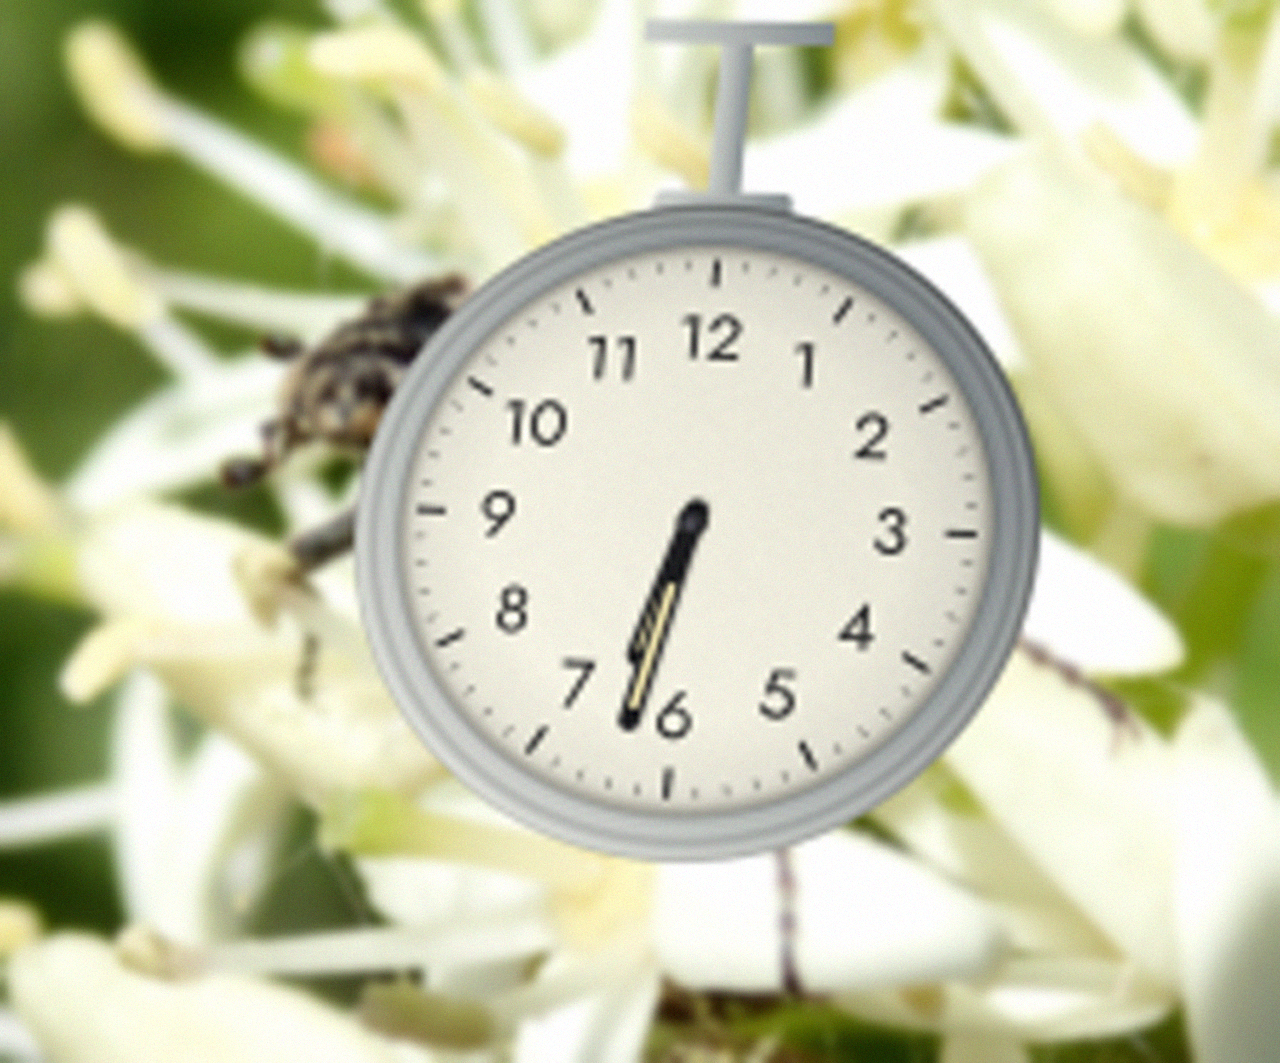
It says 6 h 32 min
